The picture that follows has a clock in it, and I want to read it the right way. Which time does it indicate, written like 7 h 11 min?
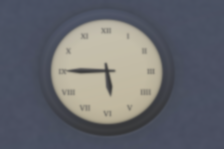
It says 5 h 45 min
